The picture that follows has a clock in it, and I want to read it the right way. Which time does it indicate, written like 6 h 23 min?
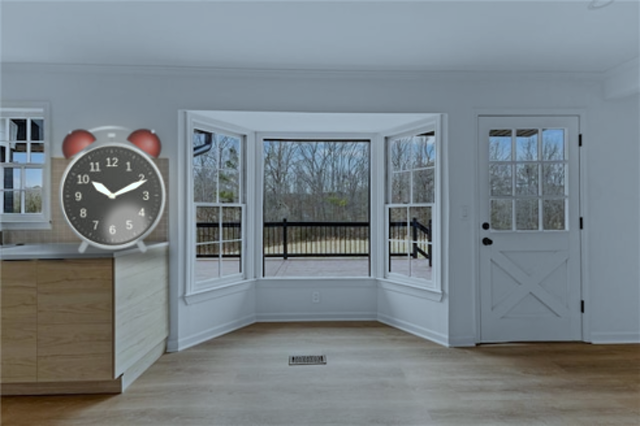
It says 10 h 11 min
